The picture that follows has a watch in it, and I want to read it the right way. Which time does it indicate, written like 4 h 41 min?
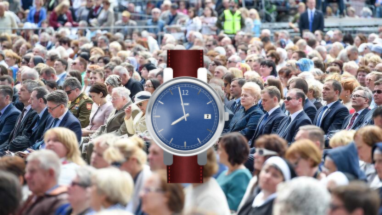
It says 7 h 58 min
